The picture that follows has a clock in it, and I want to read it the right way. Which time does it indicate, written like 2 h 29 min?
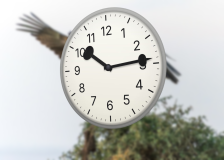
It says 10 h 14 min
